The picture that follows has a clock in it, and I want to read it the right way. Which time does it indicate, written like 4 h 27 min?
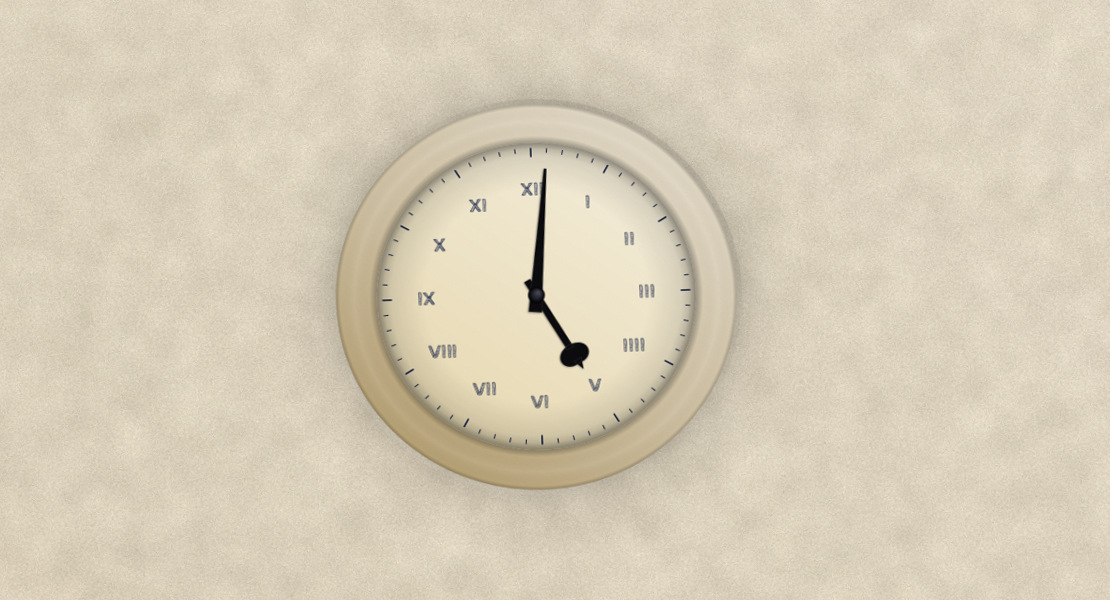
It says 5 h 01 min
